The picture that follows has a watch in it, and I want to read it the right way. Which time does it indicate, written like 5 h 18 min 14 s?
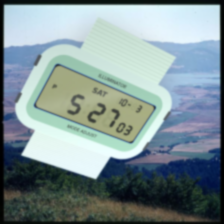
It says 5 h 27 min 03 s
